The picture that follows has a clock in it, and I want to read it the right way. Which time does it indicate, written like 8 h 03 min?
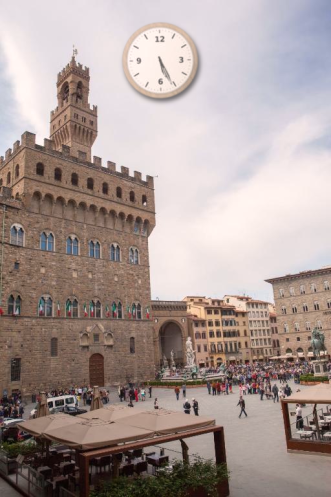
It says 5 h 26 min
